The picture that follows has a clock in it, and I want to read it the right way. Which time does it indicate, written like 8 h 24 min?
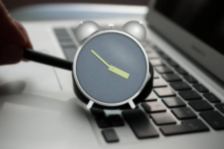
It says 3 h 52 min
